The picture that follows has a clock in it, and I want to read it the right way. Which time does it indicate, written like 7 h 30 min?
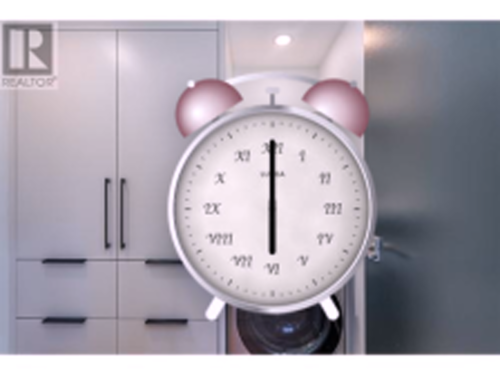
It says 6 h 00 min
